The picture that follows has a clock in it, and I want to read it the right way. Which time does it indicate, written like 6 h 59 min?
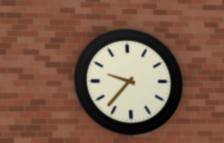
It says 9 h 37 min
